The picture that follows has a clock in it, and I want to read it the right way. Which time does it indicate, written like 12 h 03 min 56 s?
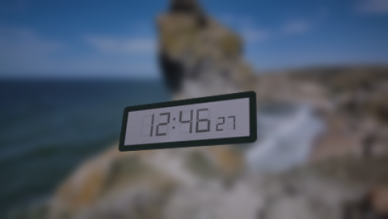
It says 12 h 46 min 27 s
